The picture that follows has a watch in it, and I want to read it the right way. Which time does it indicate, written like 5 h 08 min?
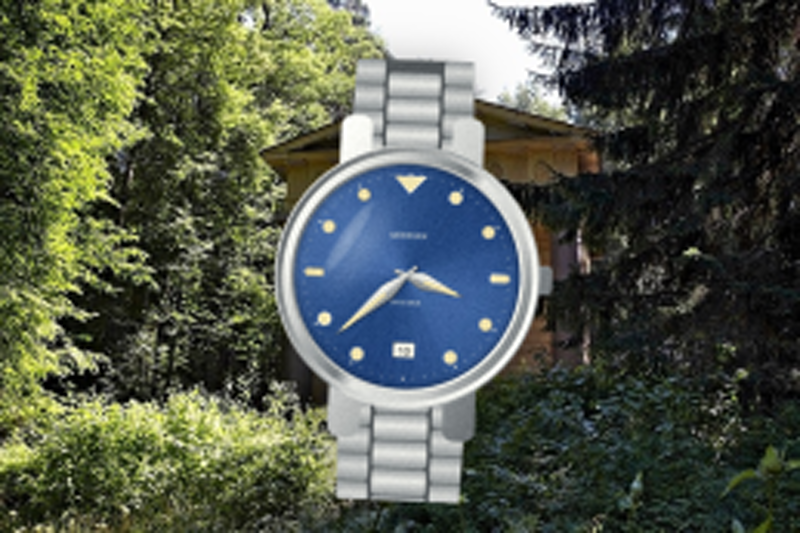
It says 3 h 38 min
